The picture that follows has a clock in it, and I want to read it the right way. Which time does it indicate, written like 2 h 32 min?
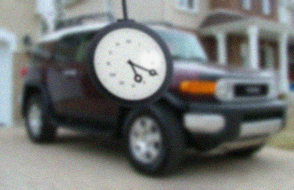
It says 5 h 19 min
